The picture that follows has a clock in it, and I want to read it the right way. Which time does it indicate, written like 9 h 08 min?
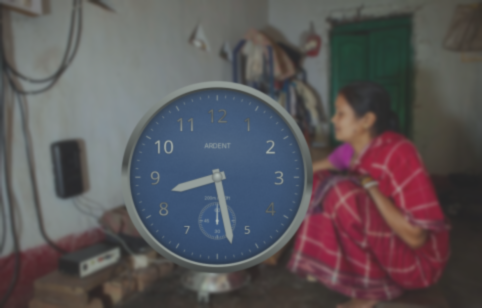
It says 8 h 28 min
